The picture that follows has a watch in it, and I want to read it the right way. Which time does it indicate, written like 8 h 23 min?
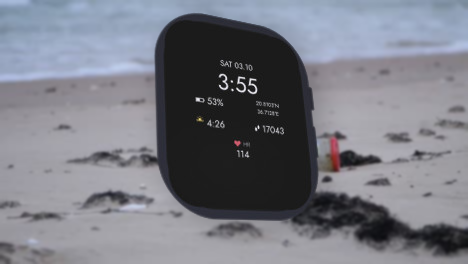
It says 3 h 55 min
